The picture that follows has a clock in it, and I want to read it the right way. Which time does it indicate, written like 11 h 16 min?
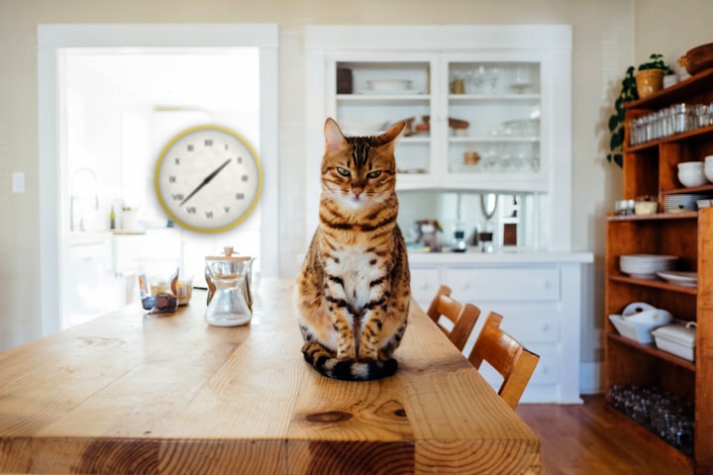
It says 1 h 38 min
